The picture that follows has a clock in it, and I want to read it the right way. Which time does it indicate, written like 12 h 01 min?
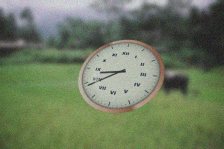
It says 8 h 39 min
